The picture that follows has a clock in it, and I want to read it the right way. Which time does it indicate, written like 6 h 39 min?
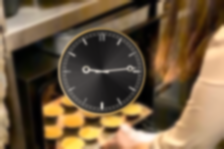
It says 9 h 14 min
